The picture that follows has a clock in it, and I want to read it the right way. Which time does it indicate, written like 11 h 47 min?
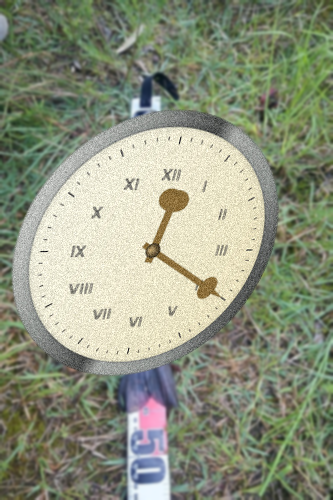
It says 12 h 20 min
